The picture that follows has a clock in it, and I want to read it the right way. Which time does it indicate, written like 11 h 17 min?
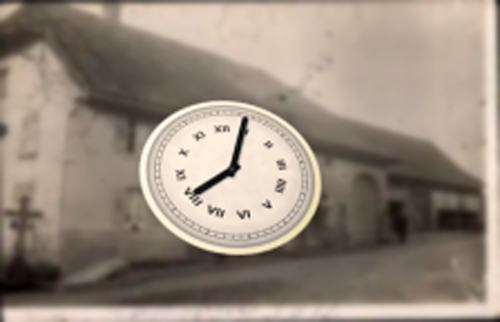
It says 8 h 04 min
